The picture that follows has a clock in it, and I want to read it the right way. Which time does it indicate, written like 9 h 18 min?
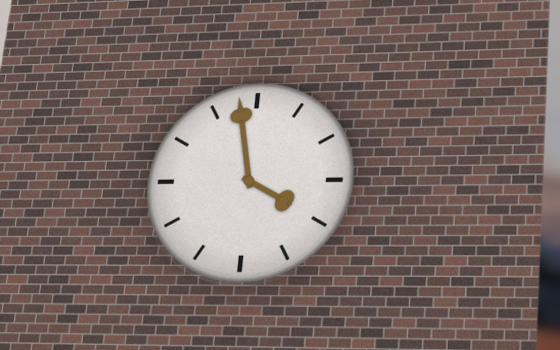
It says 3 h 58 min
